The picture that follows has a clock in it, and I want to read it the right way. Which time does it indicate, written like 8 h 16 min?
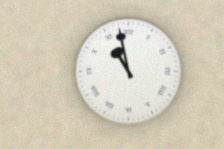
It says 10 h 58 min
